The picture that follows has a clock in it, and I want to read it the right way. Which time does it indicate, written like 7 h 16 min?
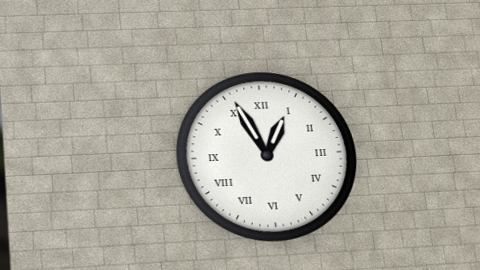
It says 12 h 56 min
